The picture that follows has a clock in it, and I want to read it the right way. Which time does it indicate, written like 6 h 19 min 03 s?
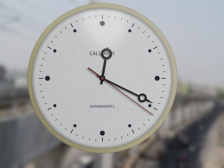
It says 12 h 19 min 21 s
